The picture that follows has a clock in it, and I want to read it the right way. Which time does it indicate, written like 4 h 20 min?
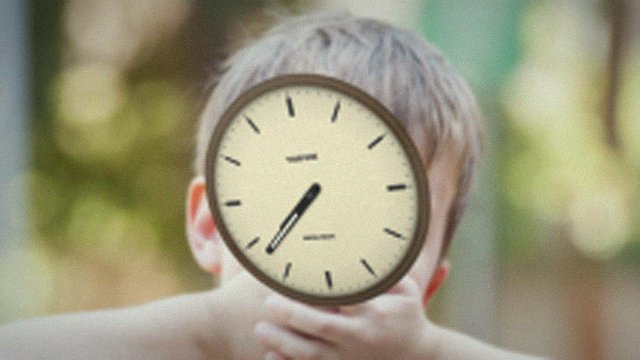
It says 7 h 38 min
